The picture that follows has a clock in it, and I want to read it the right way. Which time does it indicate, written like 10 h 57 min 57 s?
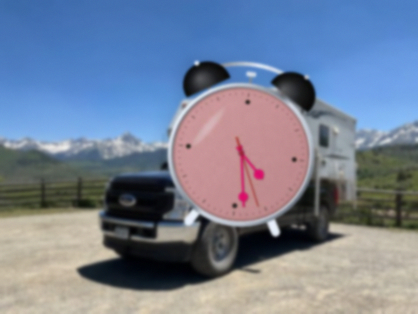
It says 4 h 28 min 26 s
